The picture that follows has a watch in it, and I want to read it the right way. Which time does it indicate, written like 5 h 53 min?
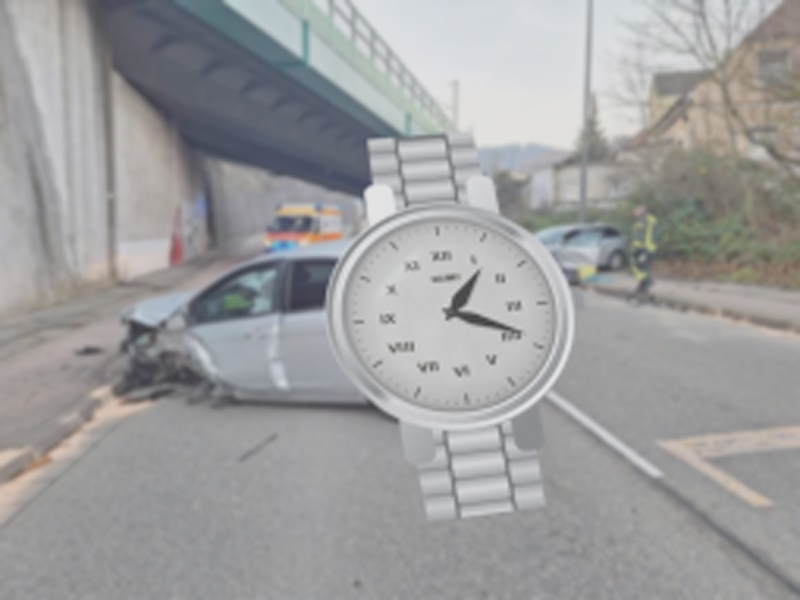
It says 1 h 19 min
